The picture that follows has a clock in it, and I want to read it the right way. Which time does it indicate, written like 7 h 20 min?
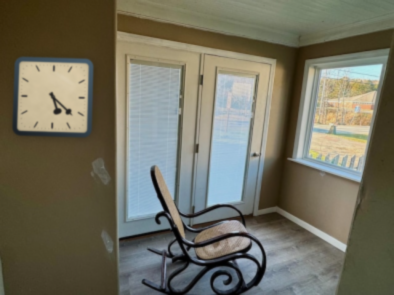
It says 5 h 22 min
